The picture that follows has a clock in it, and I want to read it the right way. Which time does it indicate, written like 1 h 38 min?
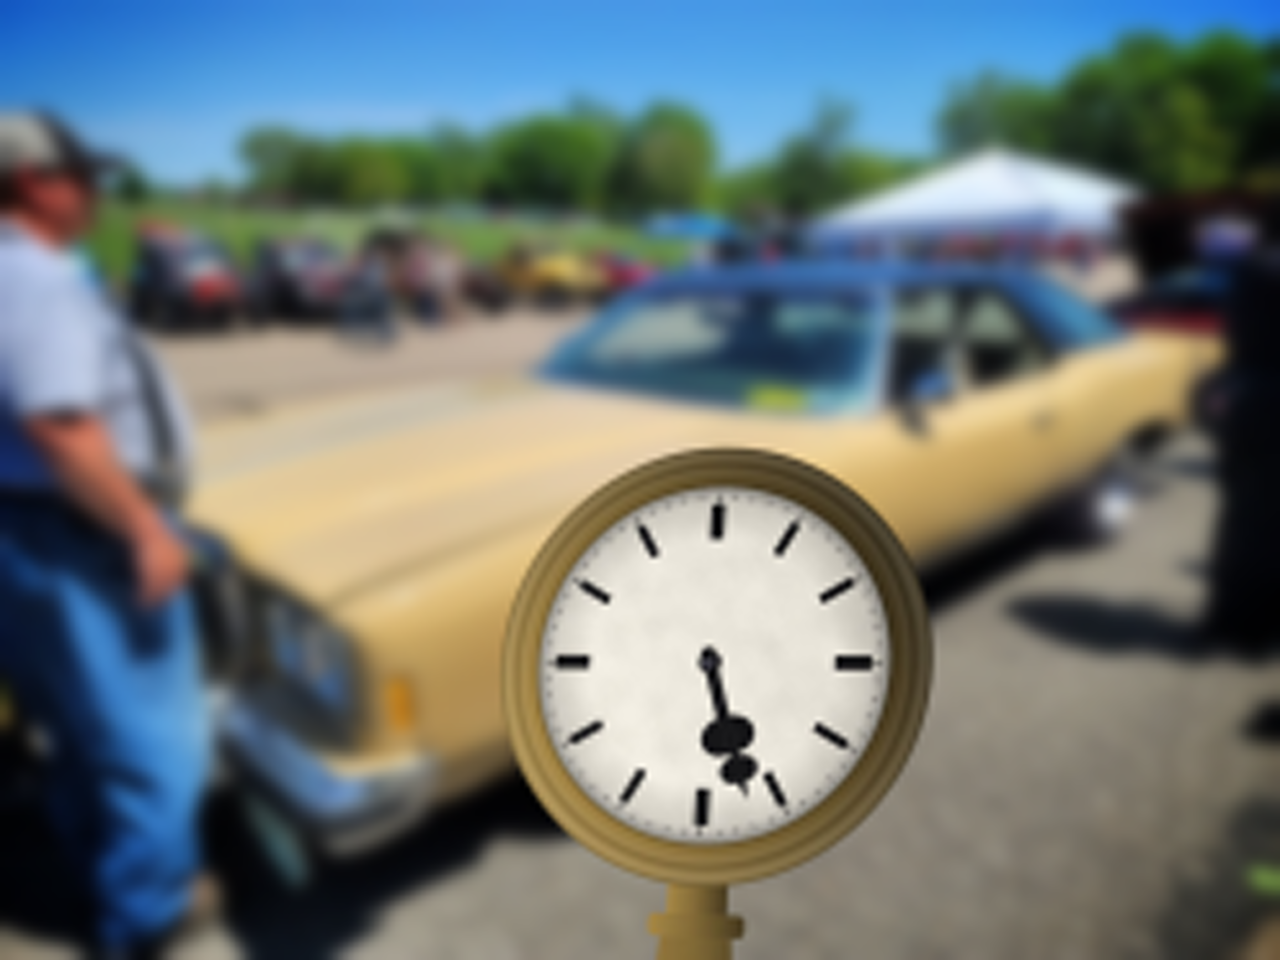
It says 5 h 27 min
